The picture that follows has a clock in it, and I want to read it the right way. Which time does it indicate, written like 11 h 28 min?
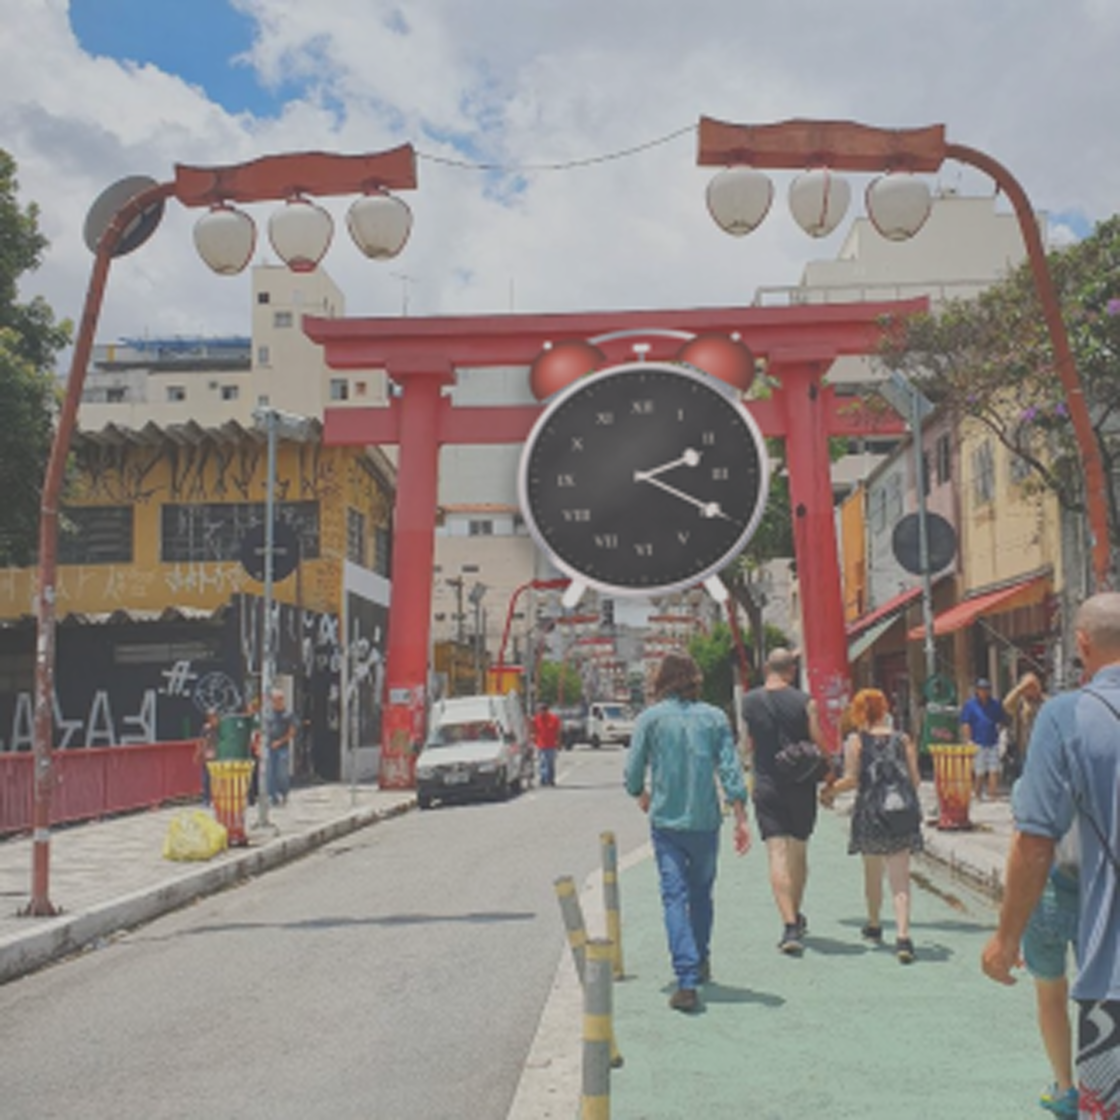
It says 2 h 20 min
